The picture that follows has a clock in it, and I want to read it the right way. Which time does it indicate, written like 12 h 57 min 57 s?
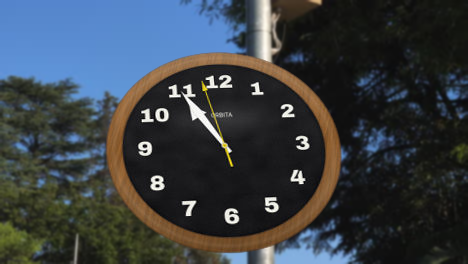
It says 10 h 54 min 58 s
